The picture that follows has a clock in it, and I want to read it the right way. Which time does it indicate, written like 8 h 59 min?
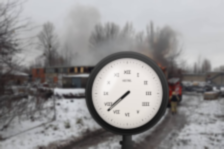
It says 7 h 38 min
